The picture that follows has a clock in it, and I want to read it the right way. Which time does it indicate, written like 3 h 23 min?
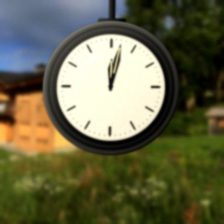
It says 12 h 02 min
